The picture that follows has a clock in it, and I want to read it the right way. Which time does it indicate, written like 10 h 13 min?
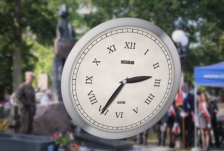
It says 2 h 35 min
